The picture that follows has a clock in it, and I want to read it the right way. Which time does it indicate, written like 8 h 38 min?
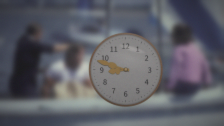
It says 8 h 48 min
